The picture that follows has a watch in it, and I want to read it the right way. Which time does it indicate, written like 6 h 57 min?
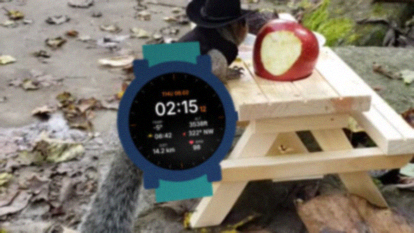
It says 2 h 15 min
